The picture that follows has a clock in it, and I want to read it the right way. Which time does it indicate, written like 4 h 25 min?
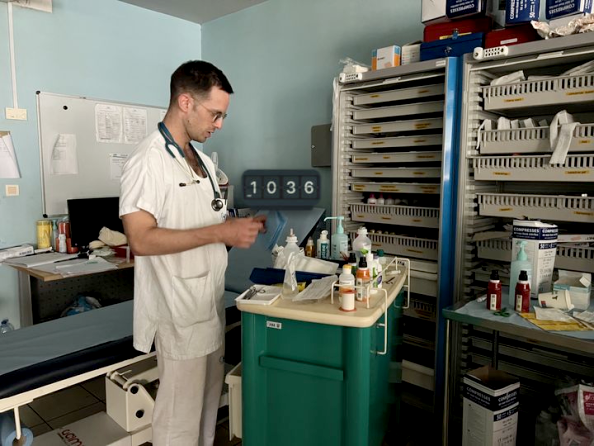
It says 10 h 36 min
